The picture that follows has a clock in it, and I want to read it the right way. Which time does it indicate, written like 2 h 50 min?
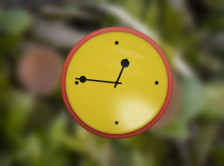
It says 12 h 46 min
